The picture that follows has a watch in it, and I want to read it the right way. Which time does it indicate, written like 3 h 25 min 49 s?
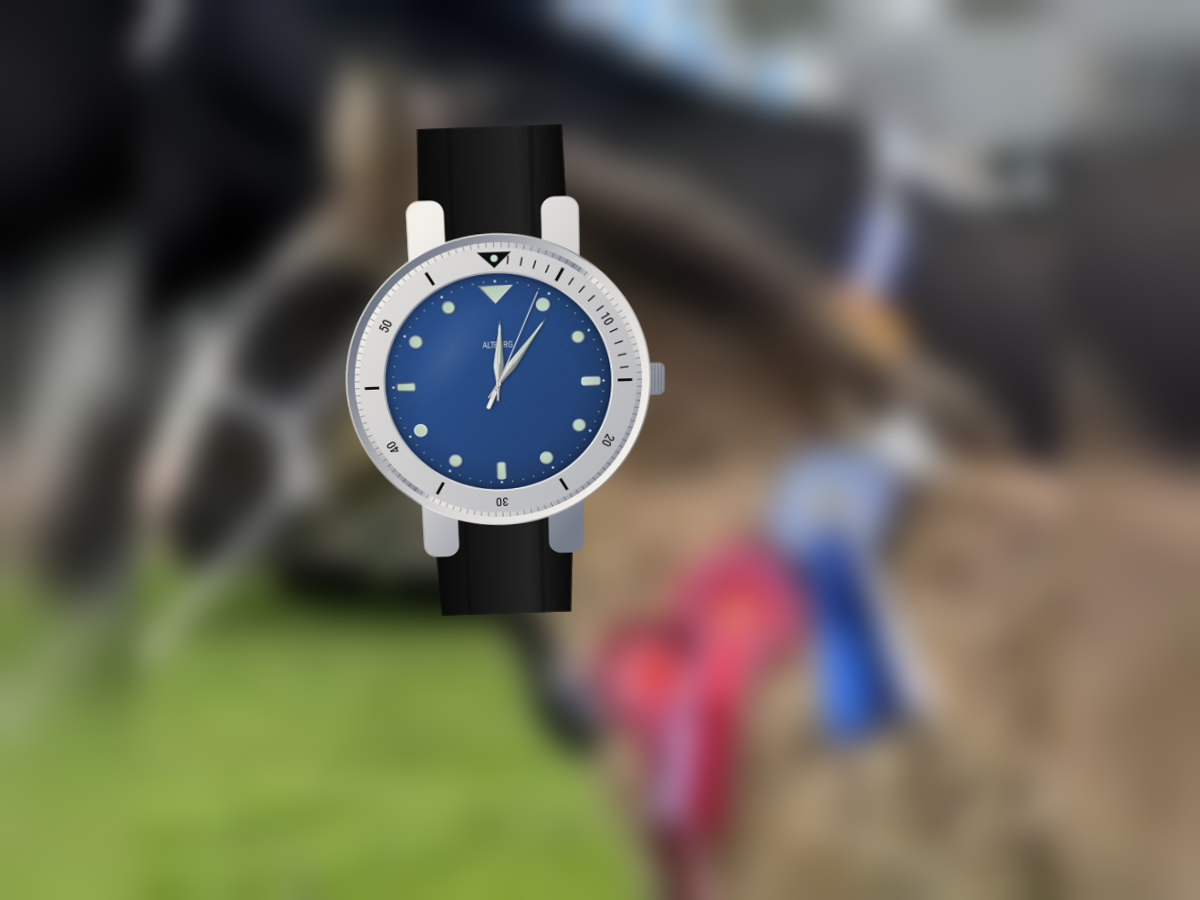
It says 12 h 06 min 04 s
